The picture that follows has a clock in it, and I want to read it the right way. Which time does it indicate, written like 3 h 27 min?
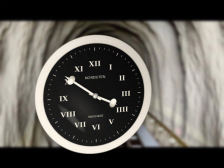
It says 3 h 51 min
